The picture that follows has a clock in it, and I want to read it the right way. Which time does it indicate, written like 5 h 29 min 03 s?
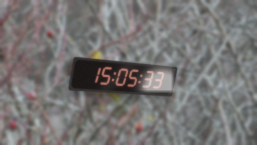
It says 15 h 05 min 33 s
